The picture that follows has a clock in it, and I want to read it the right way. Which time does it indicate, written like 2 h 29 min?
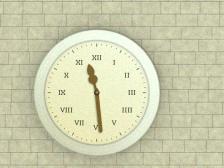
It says 11 h 29 min
